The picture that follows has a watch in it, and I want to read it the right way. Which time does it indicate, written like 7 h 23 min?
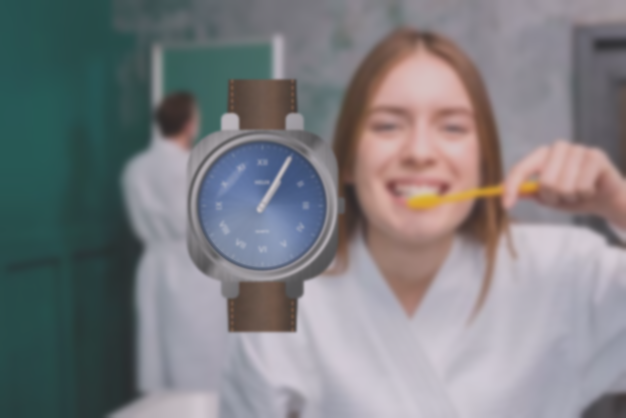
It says 1 h 05 min
